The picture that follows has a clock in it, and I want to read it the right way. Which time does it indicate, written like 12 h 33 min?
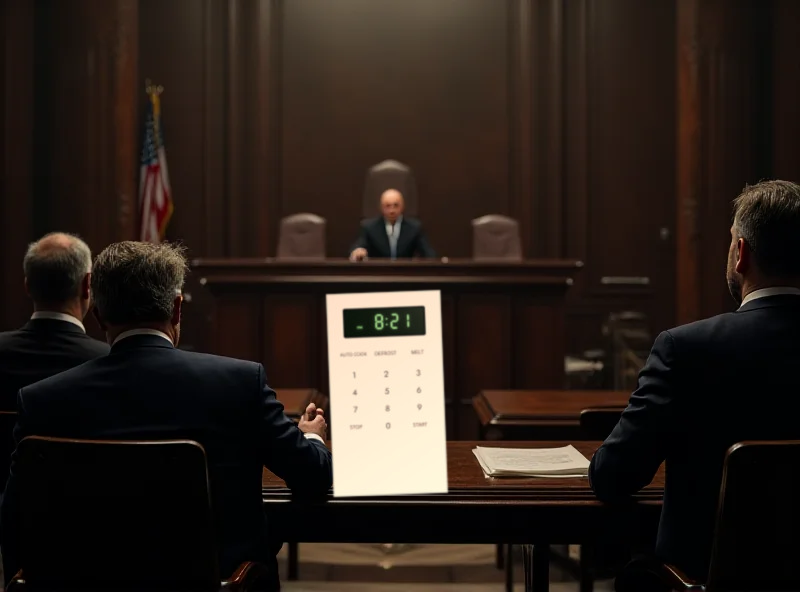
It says 8 h 21 min
